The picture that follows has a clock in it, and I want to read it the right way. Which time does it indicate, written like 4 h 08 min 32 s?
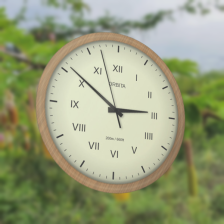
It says 2 h 50 min 57 s
